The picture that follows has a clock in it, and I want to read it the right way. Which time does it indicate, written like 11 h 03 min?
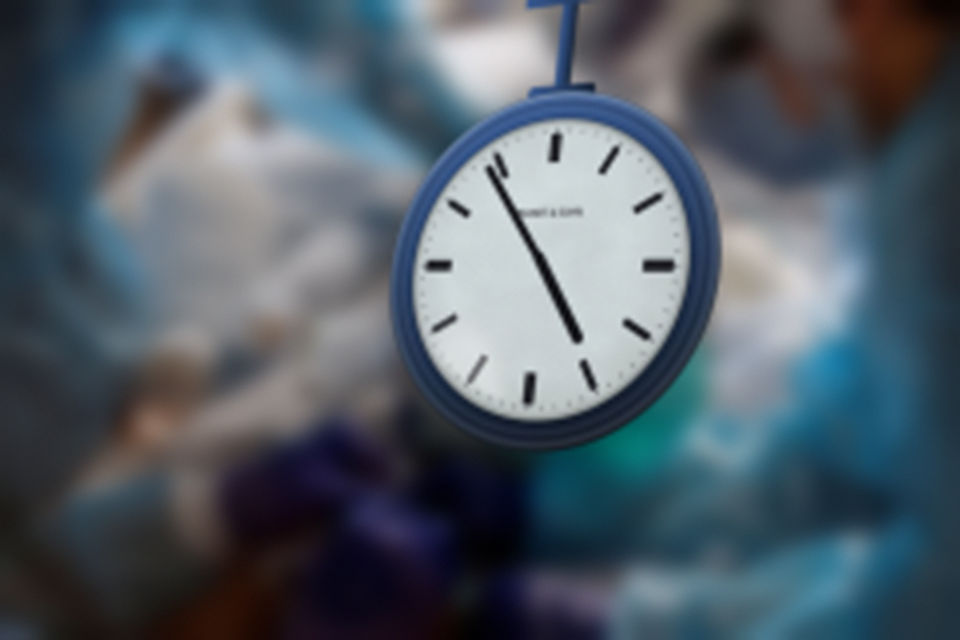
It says 4 h 54 min
